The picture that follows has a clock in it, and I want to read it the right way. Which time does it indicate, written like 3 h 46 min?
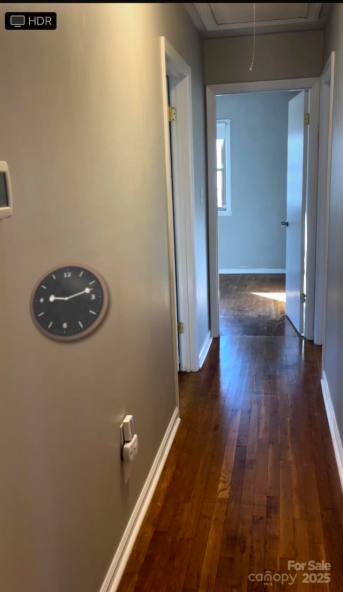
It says 9 h 12 min
